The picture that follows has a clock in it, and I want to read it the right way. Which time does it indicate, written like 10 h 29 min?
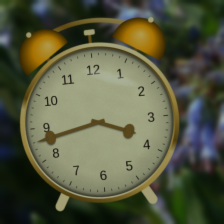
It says 3 h 43 min
